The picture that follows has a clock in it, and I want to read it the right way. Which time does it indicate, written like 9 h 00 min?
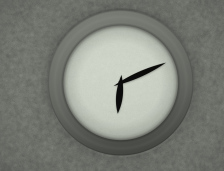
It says 6 h 11 min
